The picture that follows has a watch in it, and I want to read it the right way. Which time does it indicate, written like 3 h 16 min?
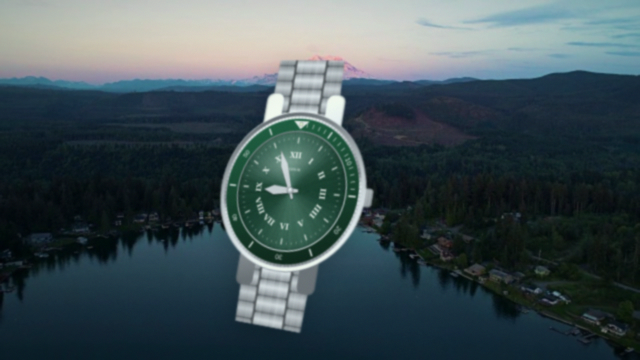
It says 8 h 56 min
